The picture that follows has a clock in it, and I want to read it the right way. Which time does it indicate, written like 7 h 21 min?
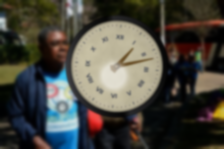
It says 1 h 12 min
